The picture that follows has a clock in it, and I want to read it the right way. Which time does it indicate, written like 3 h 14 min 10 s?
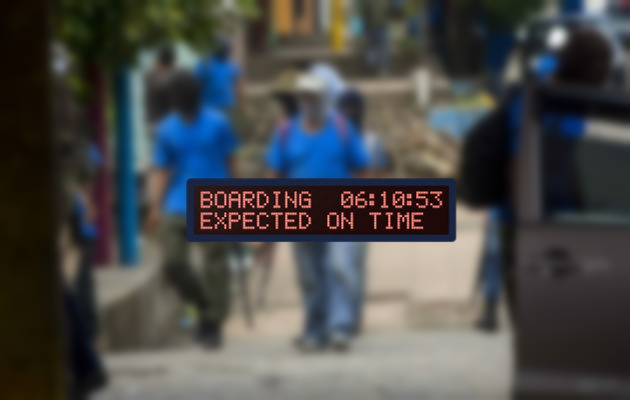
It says 6 h 10 min 53 s
